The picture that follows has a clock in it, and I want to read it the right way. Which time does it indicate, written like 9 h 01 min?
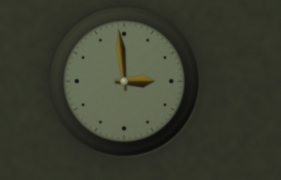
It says 2 h 59 min
